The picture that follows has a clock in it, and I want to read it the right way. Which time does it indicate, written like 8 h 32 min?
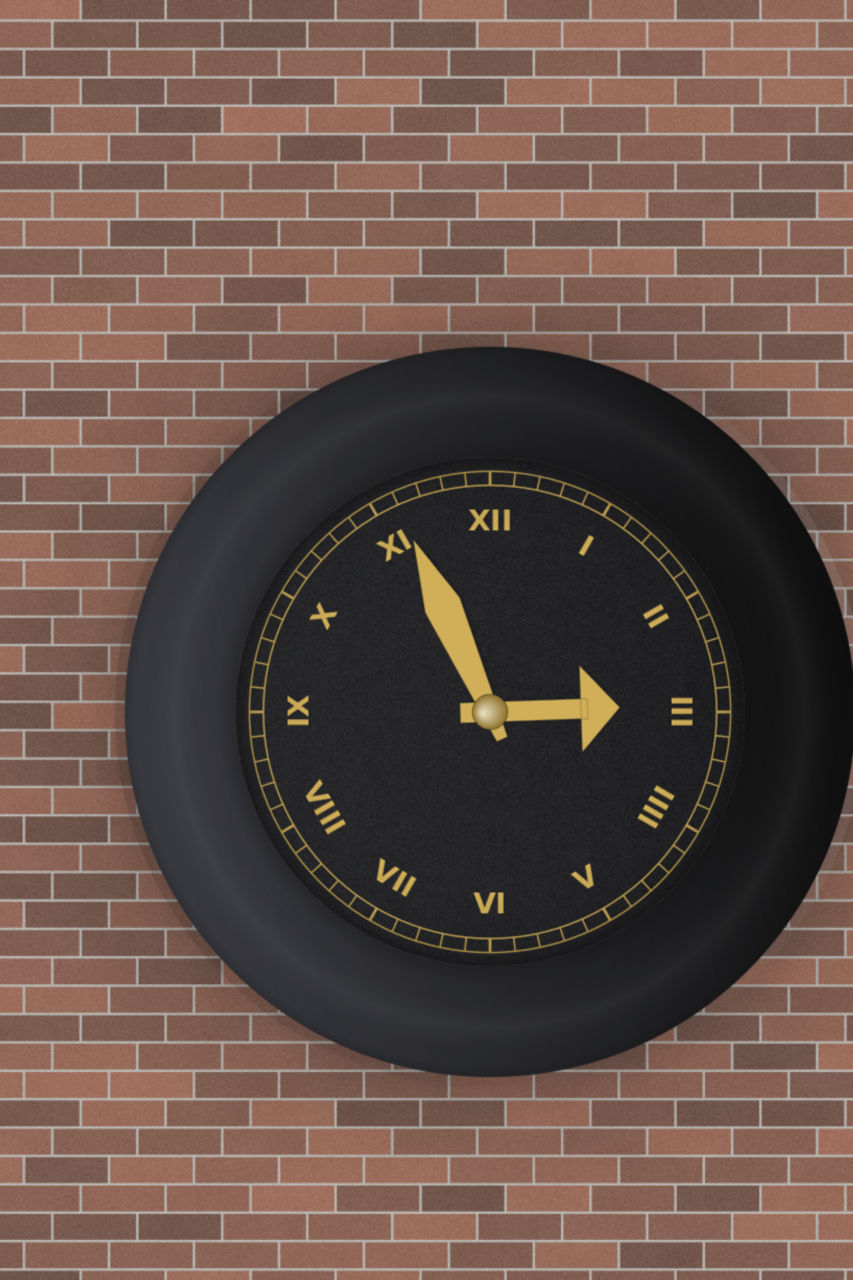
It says 2 h 56 min
